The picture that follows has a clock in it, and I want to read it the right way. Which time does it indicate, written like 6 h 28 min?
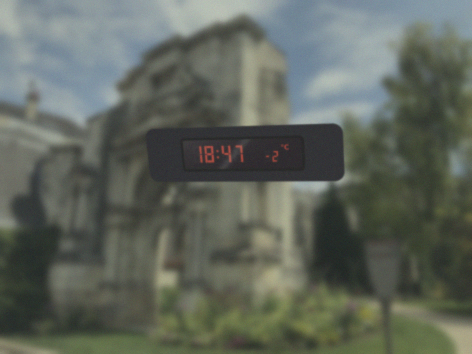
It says 18 h 47 min
